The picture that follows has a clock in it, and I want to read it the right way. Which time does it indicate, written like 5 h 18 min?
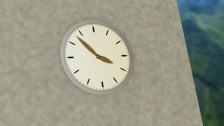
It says 3 h 53 min
